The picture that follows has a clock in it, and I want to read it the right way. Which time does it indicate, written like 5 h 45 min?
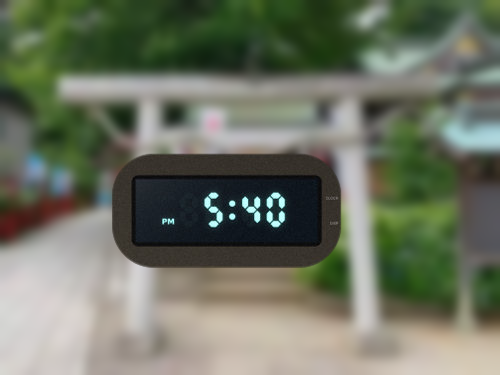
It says 5 h 40 min
